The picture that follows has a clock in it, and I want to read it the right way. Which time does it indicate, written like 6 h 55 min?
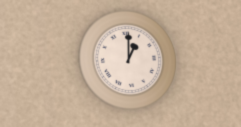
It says 1 h 01 min
